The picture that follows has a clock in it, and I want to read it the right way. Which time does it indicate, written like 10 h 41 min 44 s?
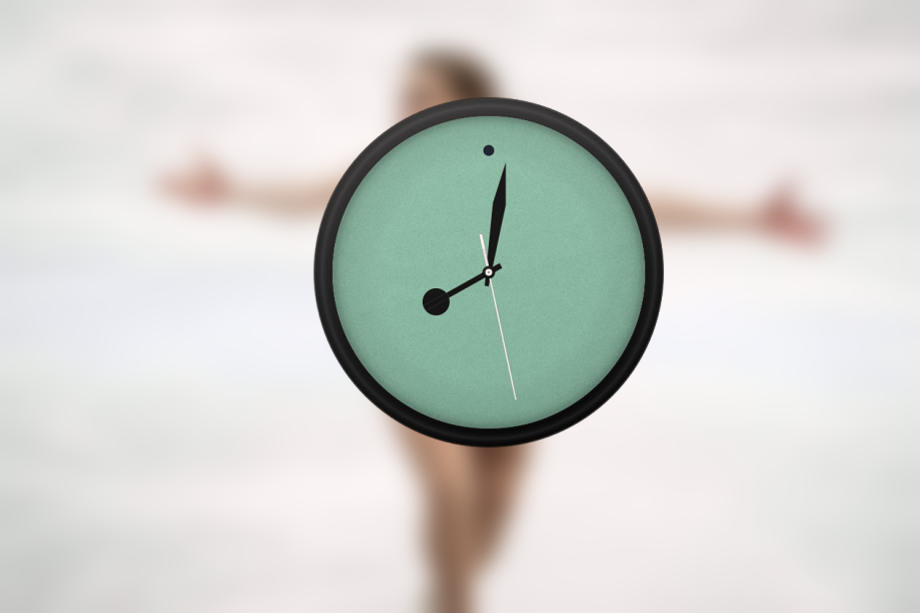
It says 8 h 01 min 28 s
